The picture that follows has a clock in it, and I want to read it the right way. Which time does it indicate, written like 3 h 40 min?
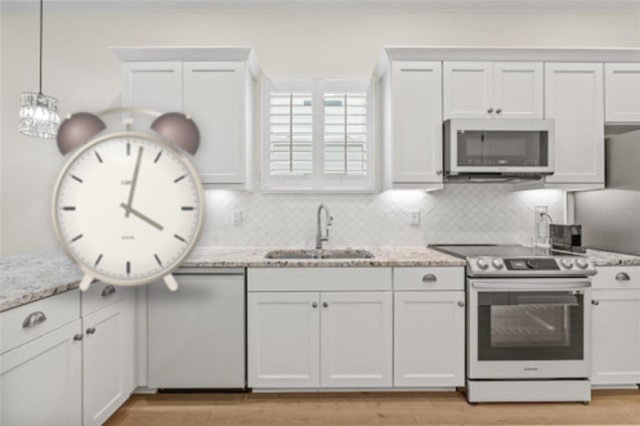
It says 4 h 02 min
